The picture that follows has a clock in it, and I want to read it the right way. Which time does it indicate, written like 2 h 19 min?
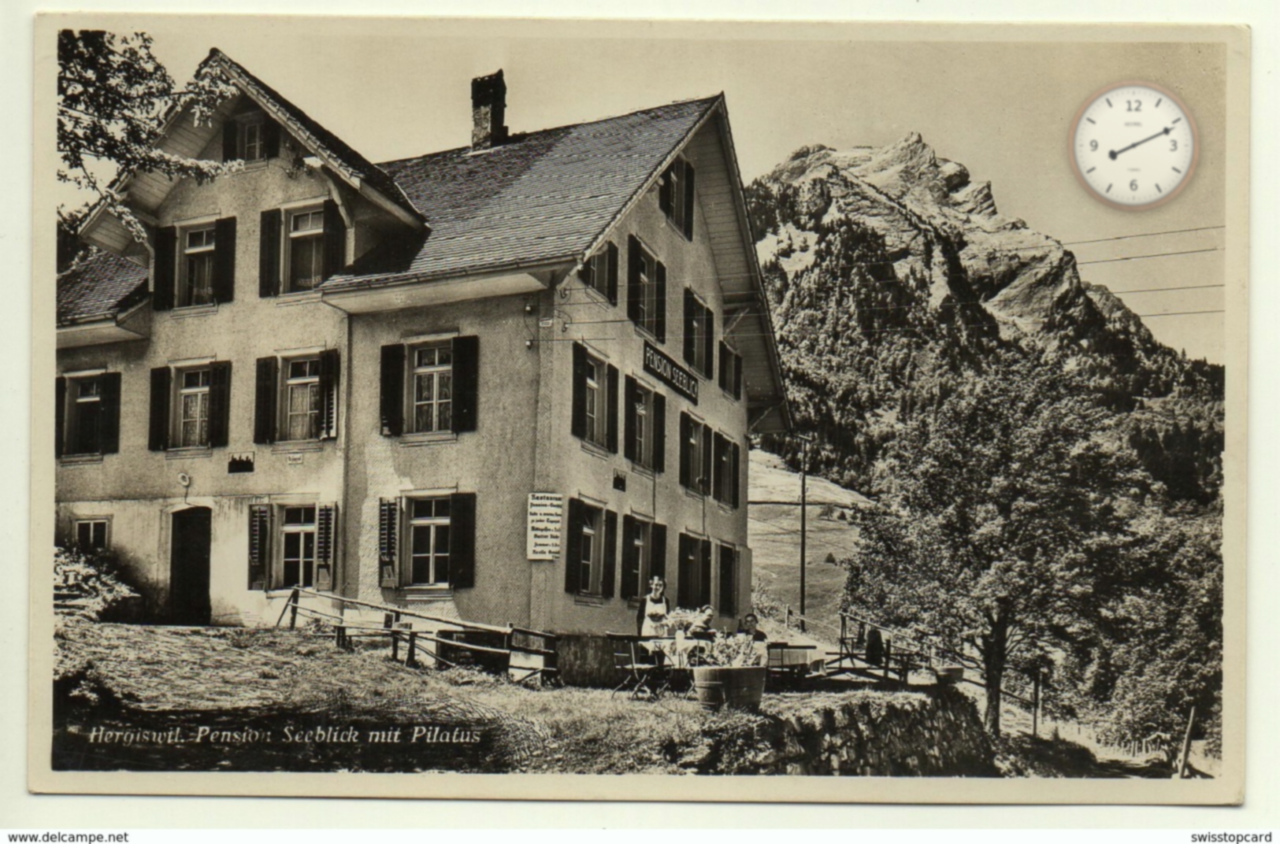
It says 8 h 11 min
